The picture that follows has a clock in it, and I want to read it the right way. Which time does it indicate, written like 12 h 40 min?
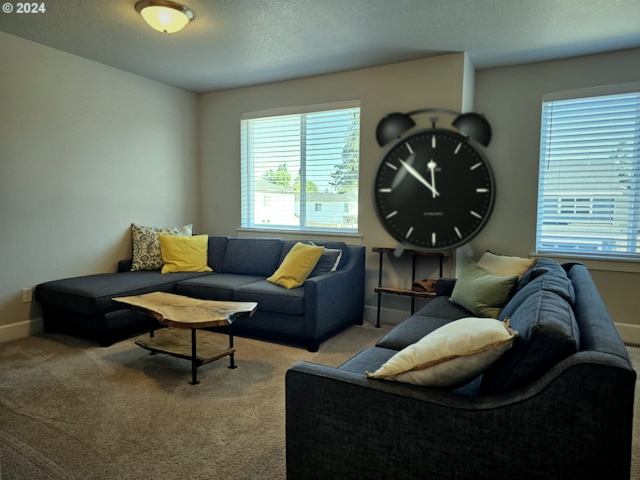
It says 11 h 52 min
